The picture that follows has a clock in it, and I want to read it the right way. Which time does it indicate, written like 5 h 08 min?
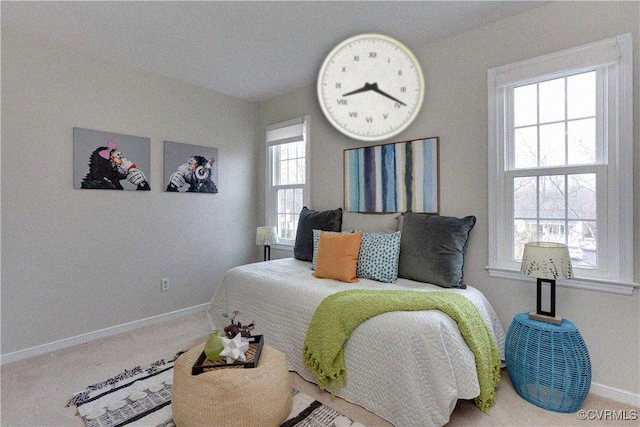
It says 8 h 19 min
